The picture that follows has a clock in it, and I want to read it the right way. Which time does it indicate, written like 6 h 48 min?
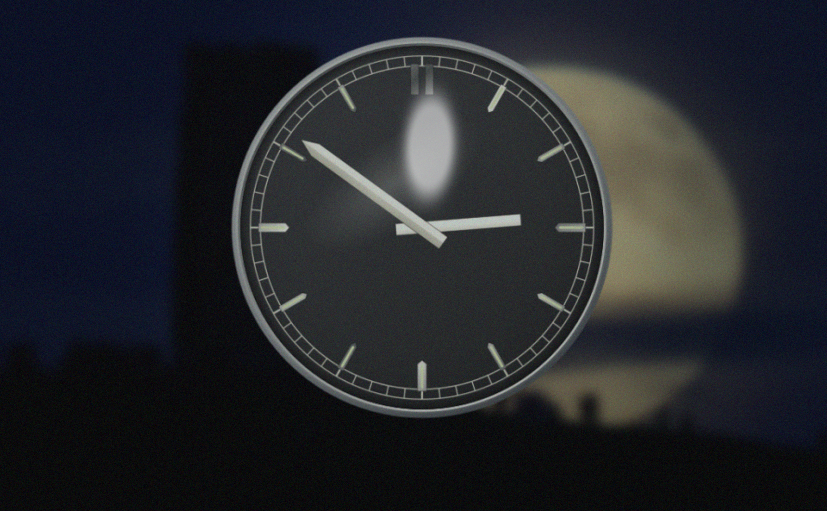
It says 2 h 51 min
